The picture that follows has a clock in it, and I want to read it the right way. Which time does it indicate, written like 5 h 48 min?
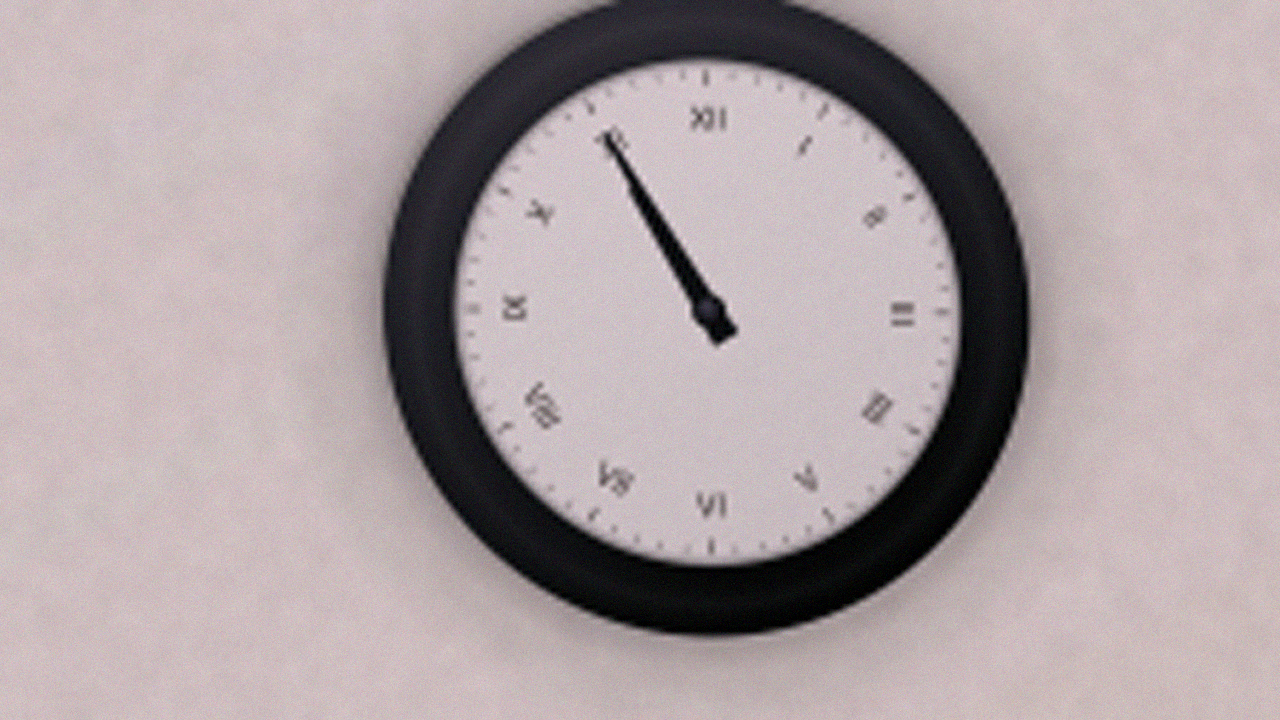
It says 10 h 55 min
